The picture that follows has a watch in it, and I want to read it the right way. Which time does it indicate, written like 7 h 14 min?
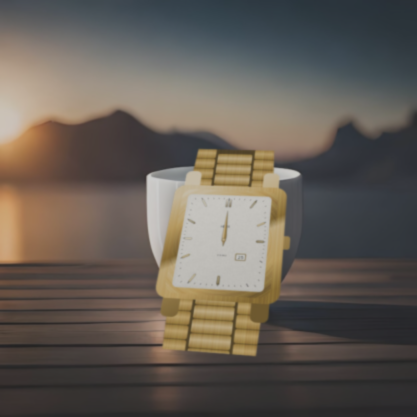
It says 12 h 00 min
